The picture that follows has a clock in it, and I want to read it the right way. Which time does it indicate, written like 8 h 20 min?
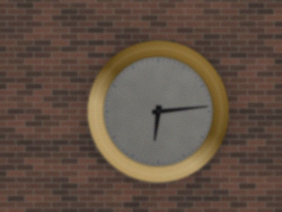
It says 6 h 14 min
